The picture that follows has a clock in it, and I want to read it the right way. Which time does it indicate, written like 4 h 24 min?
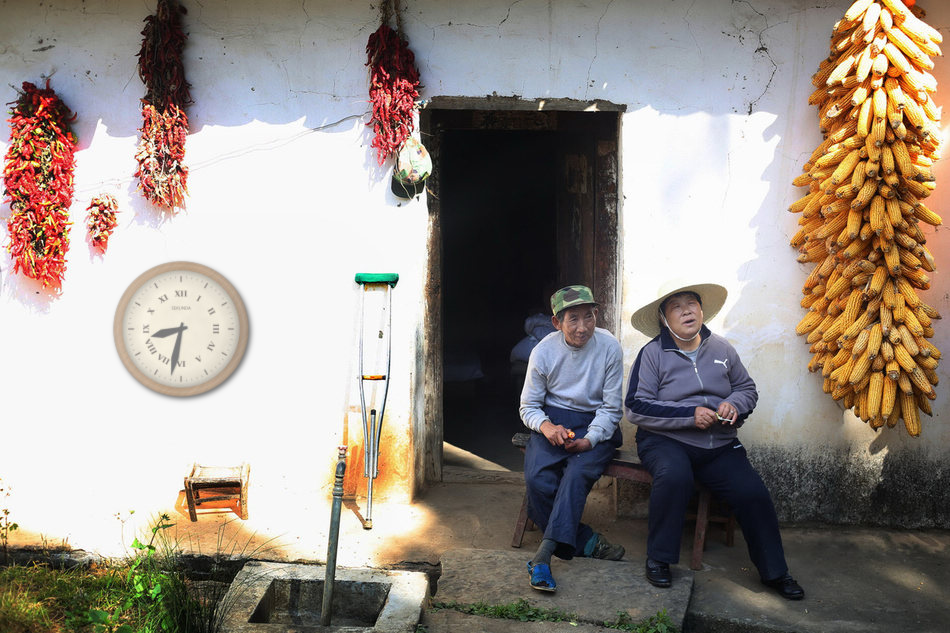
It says 8 h 32 min
